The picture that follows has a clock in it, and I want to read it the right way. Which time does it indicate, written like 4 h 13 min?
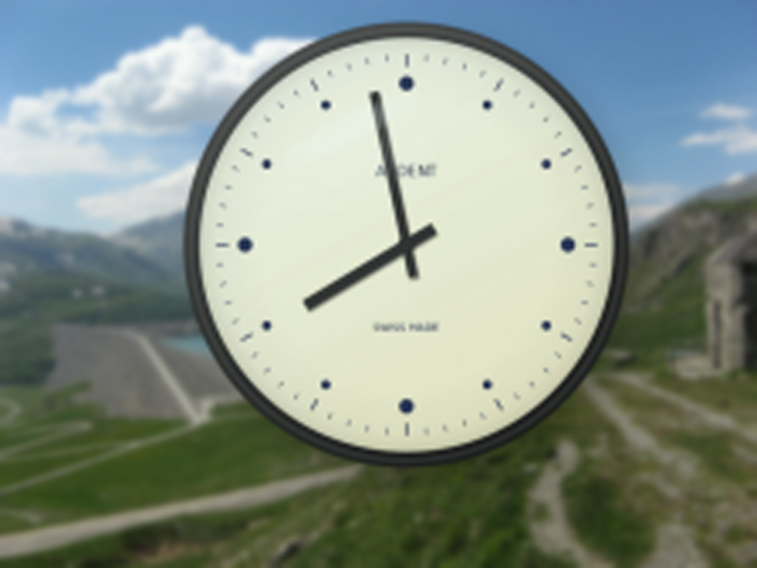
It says 7 h 58 min
